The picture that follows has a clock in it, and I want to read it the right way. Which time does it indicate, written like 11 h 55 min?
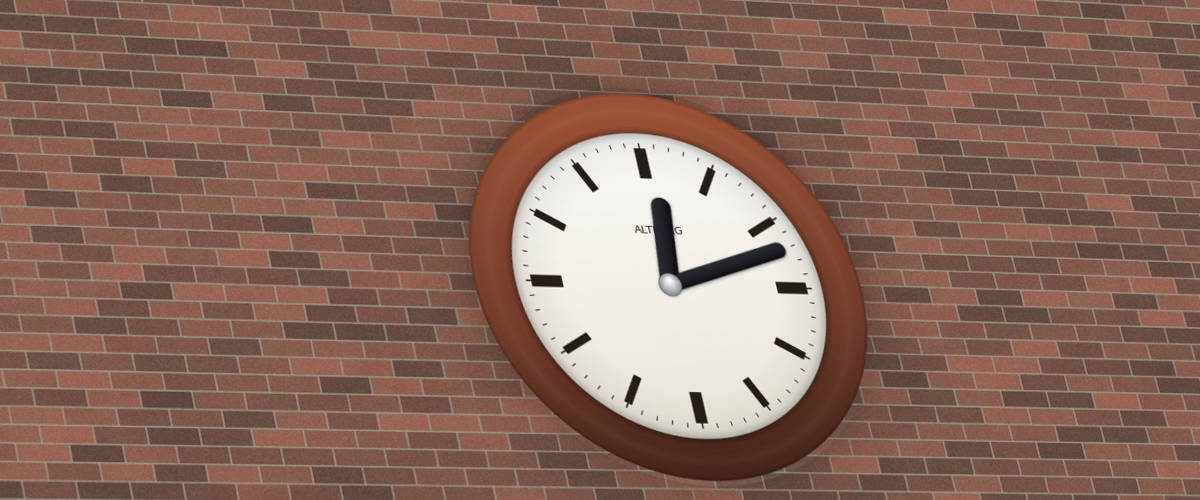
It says 12 h 12 min
